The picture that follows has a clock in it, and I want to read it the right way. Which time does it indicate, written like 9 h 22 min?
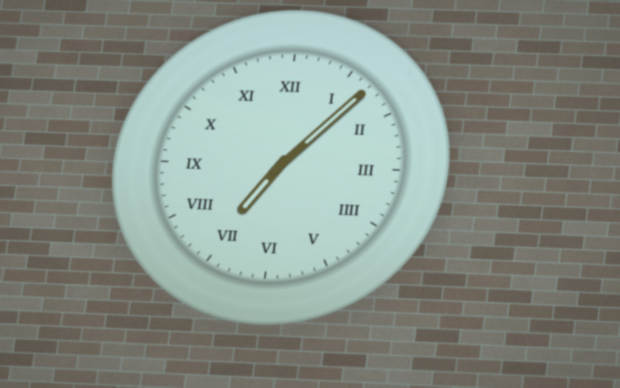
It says 7 h 07 min
